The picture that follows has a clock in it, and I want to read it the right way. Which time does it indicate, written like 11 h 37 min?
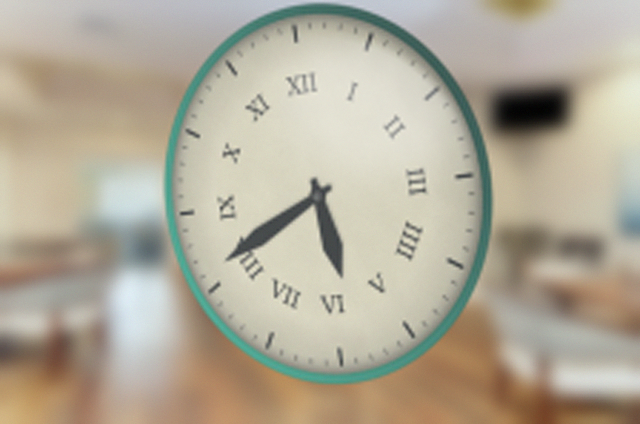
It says 5 h 41 min
